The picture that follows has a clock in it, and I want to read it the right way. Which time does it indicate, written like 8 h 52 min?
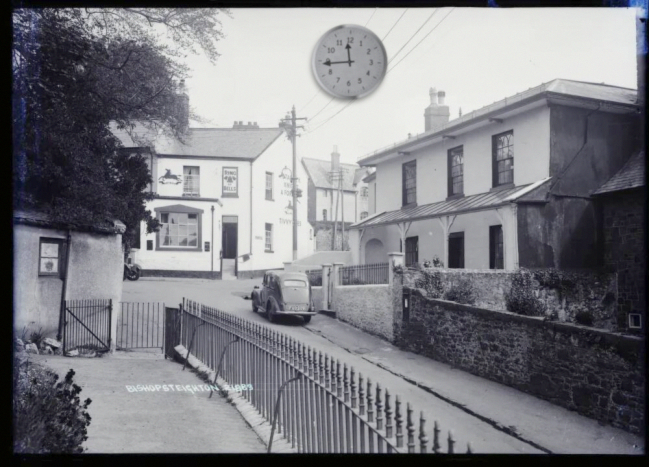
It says 11 h 44 min
